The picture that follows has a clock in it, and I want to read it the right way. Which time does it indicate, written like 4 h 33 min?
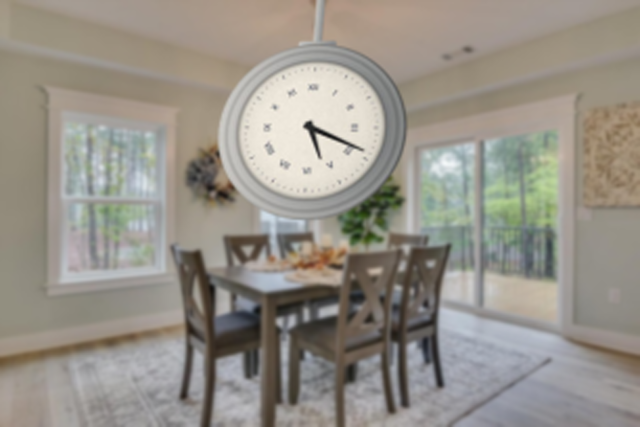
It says 5 h 19 min
